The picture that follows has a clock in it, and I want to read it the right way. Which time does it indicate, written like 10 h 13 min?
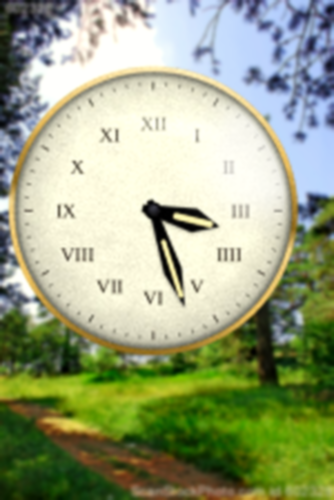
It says 3 h 27 min
